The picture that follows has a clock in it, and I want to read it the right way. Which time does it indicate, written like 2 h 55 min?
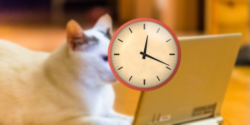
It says 12 h 19 min
